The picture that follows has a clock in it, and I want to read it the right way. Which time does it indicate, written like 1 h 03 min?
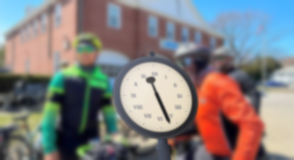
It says 11 h 27 min
